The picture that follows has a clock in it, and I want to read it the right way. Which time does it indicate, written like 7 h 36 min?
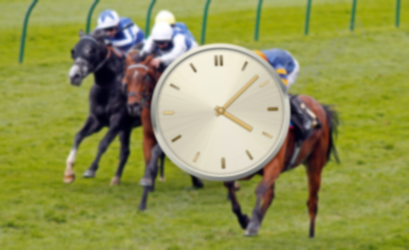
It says 4 h 08 min
